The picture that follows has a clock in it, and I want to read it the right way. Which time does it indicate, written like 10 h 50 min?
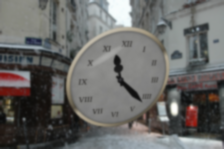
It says 11 h 22 min
